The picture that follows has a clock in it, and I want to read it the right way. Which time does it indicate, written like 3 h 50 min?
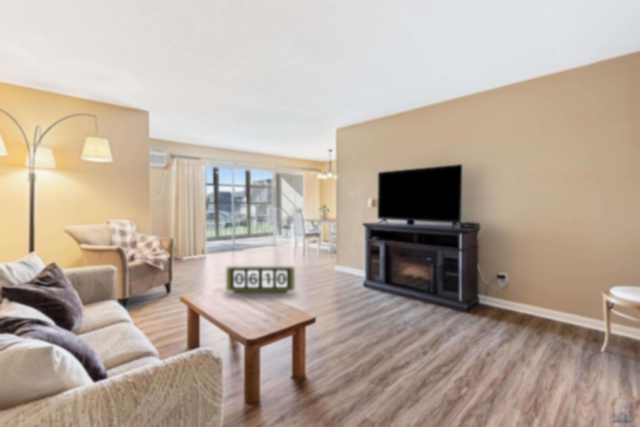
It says 6 h 10 min
